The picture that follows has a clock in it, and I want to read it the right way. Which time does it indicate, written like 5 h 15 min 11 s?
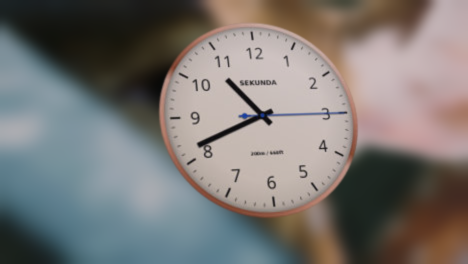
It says 10 h 41 min 15 s
